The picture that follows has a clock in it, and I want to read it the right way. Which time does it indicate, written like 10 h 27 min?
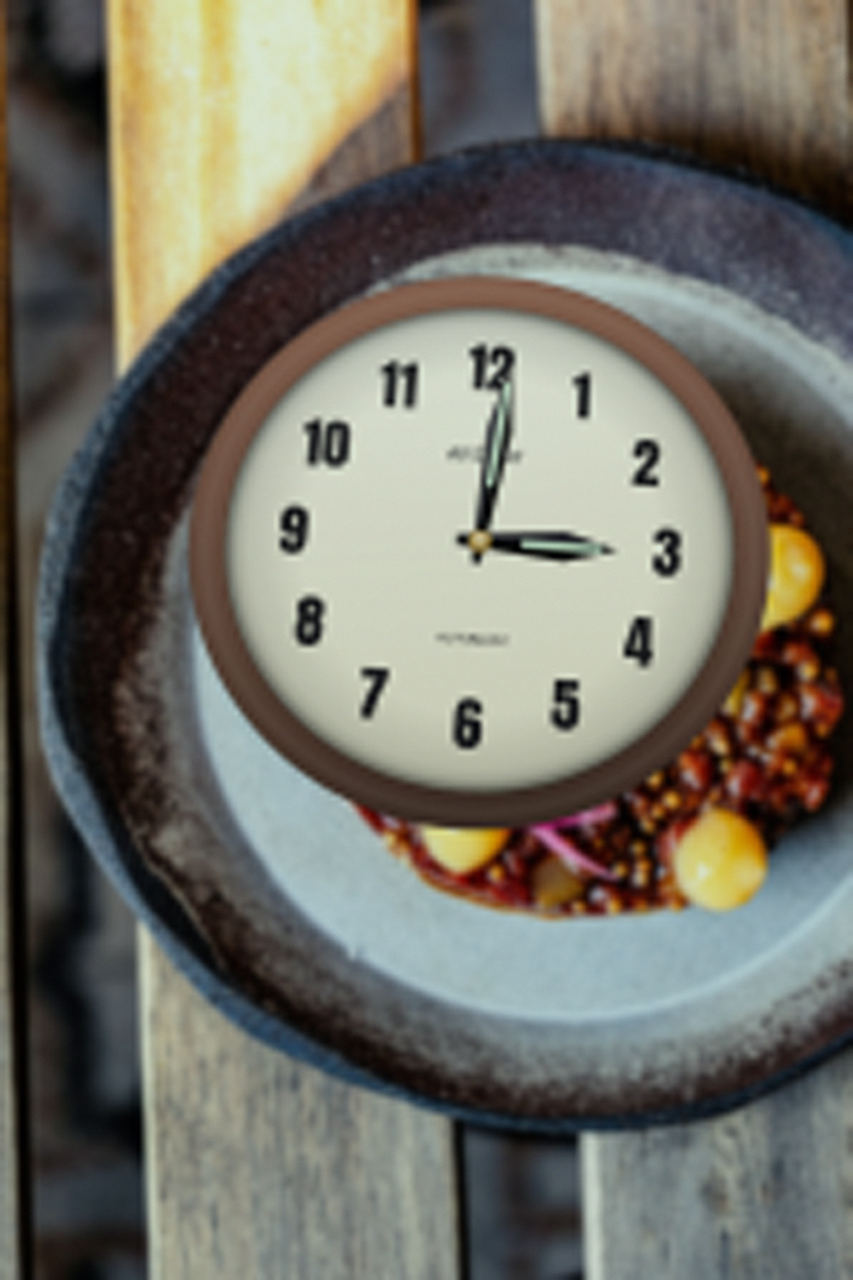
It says 3 h 01 min
